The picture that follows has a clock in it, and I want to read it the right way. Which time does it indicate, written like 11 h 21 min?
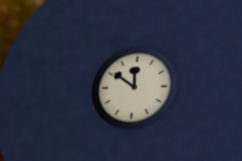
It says 11 h 51 min
